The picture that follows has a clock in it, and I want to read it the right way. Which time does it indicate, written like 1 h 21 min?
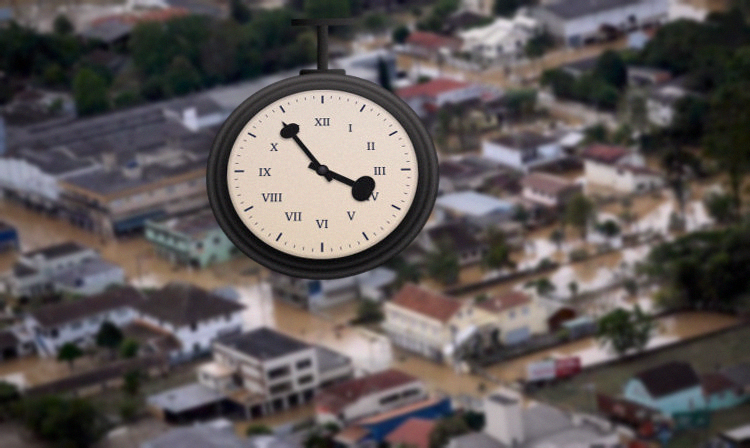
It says 3 h 54 min
